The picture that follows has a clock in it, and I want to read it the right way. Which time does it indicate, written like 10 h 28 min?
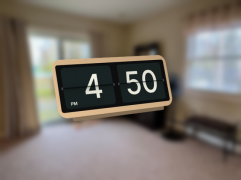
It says 4 h 50 min
